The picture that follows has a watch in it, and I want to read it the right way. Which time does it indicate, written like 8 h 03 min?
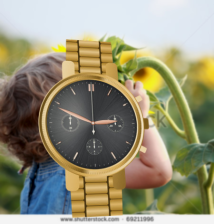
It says 2 h 49 min
